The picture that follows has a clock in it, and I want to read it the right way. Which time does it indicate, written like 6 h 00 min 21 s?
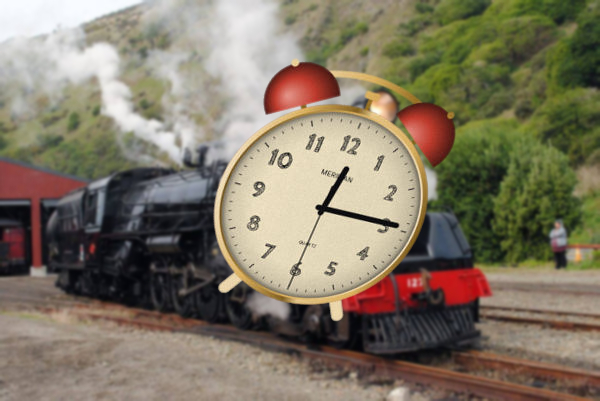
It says 12 h 14 min 30 s
